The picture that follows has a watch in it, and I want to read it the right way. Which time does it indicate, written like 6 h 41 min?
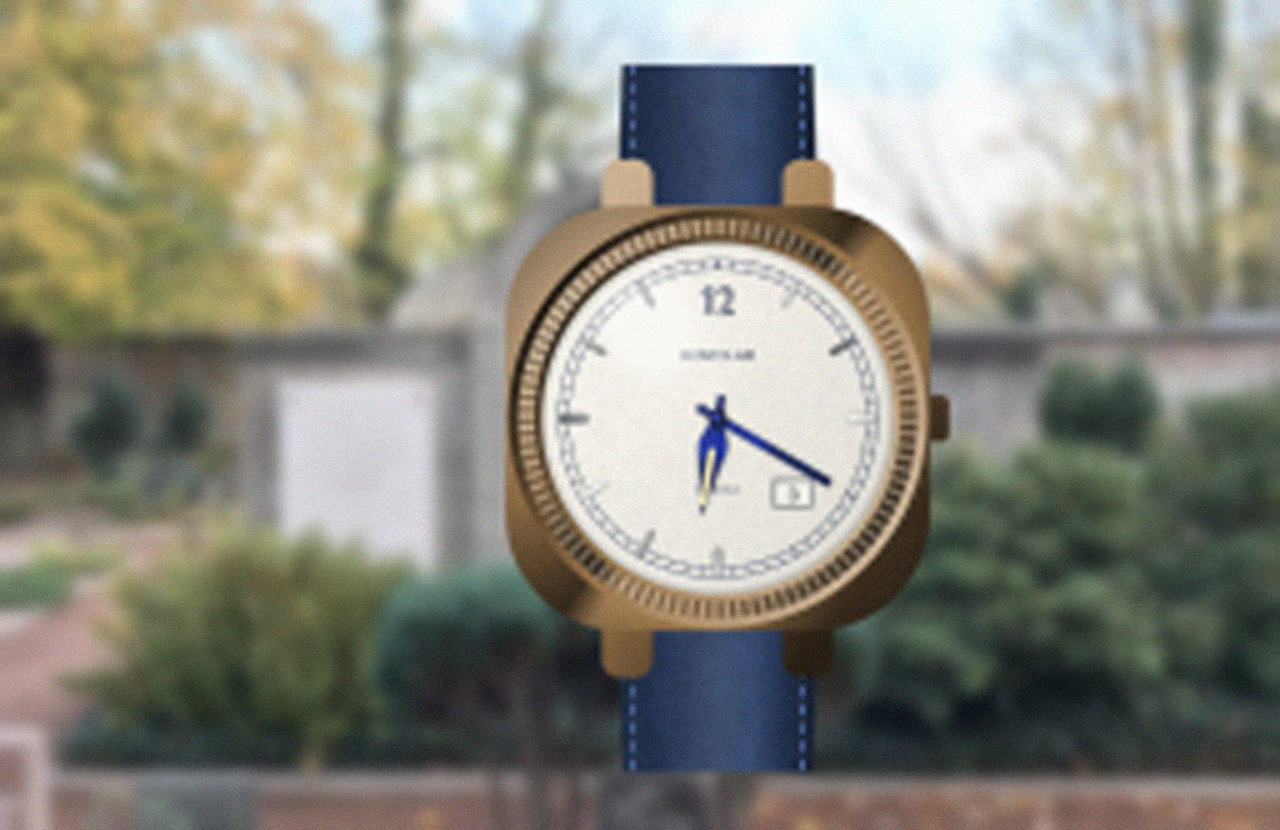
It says 6 h 20 min
